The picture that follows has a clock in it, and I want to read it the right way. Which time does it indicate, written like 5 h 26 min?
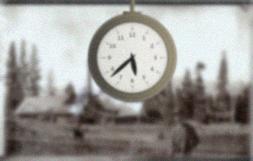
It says 5 h 38 min
